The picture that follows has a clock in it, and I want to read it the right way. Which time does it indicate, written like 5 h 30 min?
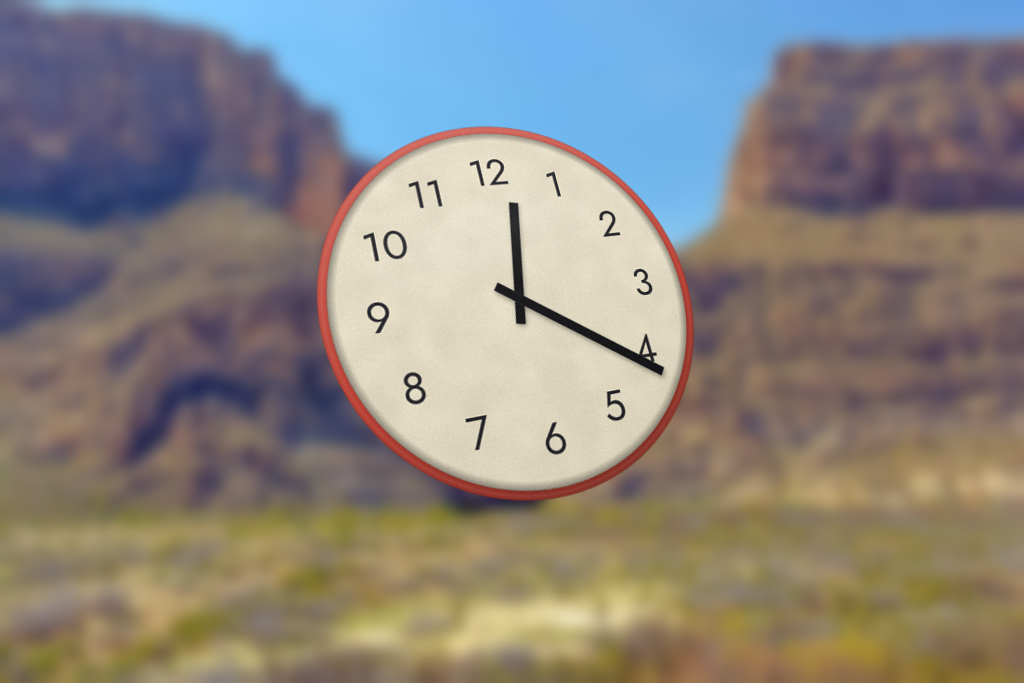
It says 12 h 21 min
